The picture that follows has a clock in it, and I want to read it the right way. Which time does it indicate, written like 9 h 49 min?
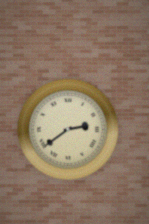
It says 2 h 39 min
